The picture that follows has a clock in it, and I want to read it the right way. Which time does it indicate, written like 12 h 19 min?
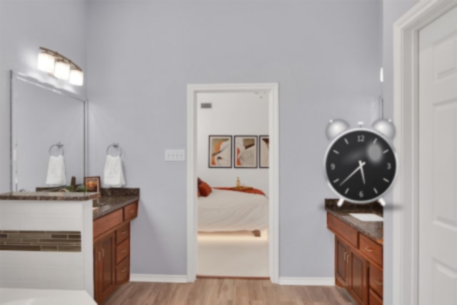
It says 5 h 38 min
